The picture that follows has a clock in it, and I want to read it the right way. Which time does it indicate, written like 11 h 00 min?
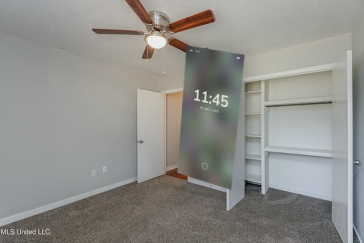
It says 11 h 45 min
